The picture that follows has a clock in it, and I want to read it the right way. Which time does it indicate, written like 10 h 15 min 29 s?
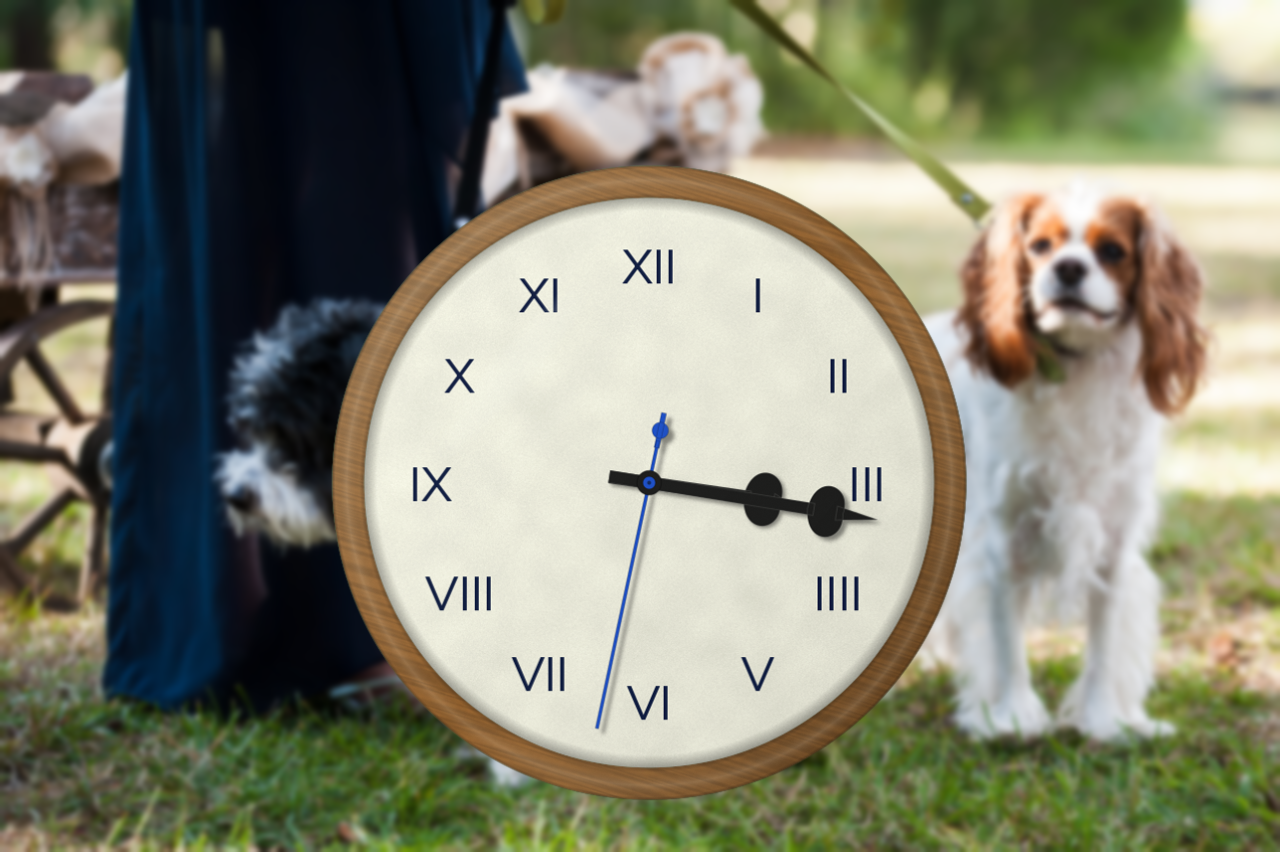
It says 3 h 16 min 32 s
